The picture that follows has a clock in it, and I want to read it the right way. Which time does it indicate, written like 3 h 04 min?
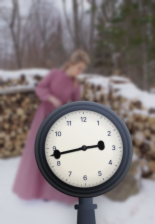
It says 2 h 43 min
